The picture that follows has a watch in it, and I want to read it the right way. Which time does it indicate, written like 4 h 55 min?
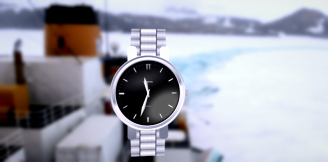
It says 11 h 33 min
